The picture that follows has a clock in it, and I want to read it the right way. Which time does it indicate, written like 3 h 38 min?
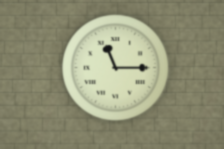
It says 11 h 15 min
